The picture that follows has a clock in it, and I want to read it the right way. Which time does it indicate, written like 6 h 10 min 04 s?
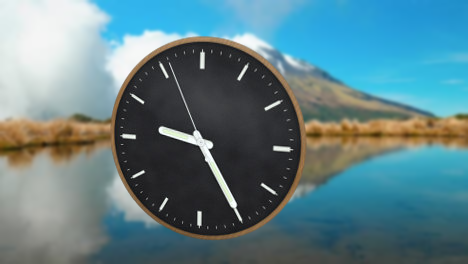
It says 9 h 24 min 56 s
